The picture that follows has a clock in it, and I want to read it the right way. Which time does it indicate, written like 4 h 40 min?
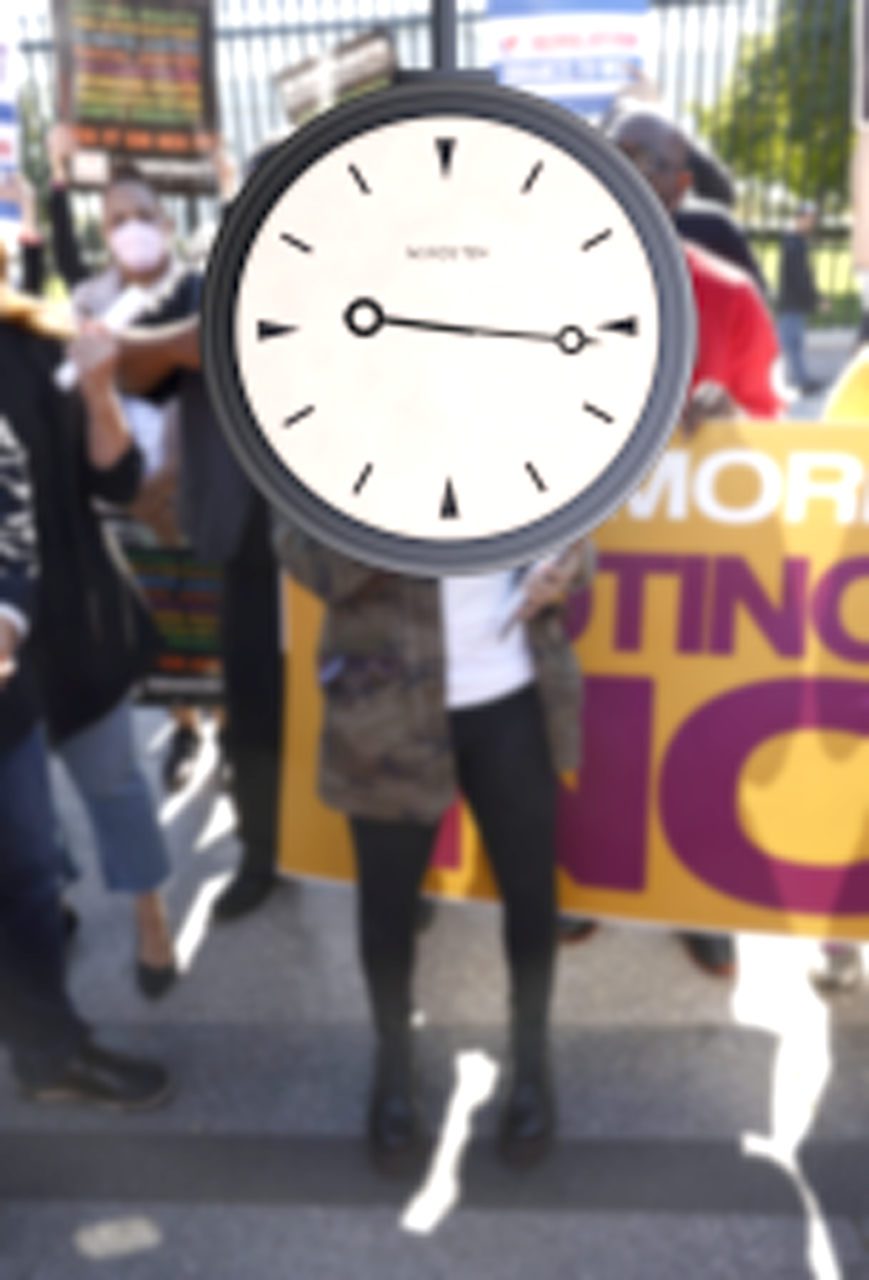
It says 9 h 16 min
